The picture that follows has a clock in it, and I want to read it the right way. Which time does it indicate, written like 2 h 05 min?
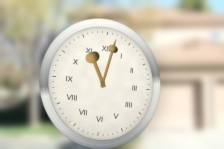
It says 11 h 02 min
